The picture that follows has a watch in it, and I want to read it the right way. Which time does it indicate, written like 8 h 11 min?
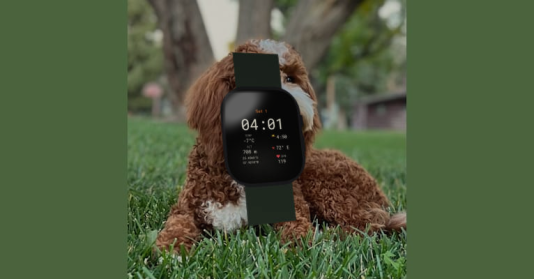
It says 4 h 01 min
